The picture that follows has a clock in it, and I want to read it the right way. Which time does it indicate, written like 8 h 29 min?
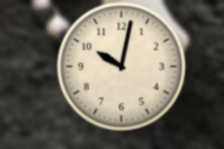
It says 10 h 02 min
